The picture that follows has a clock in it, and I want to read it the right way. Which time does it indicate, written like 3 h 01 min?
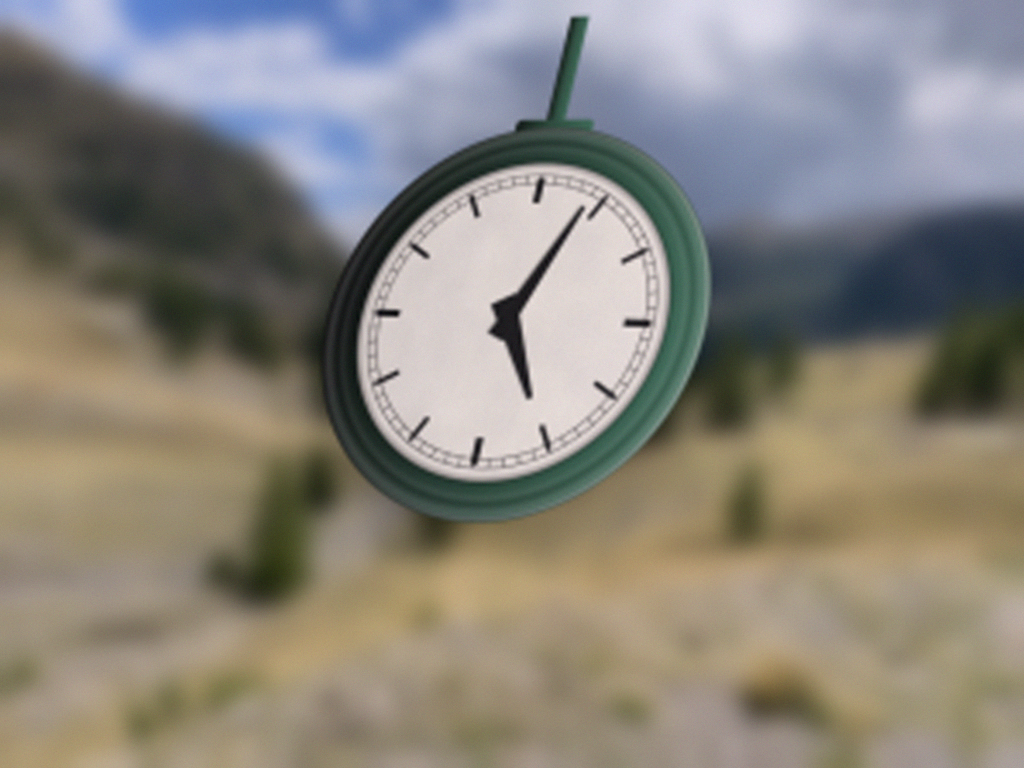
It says 5 h 04 min
